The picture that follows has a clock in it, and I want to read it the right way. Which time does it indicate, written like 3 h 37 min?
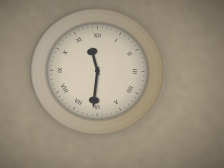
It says 11 h 31 min
